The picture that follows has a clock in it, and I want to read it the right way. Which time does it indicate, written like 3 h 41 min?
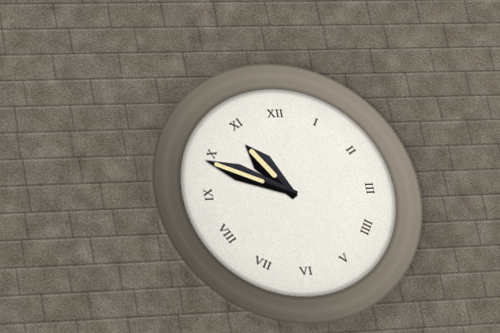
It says 10 h 49 min
